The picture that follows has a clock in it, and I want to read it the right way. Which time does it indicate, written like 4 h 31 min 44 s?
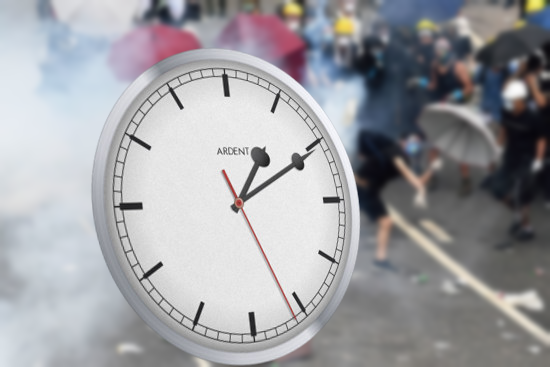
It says 1 h 10 min 26 s
